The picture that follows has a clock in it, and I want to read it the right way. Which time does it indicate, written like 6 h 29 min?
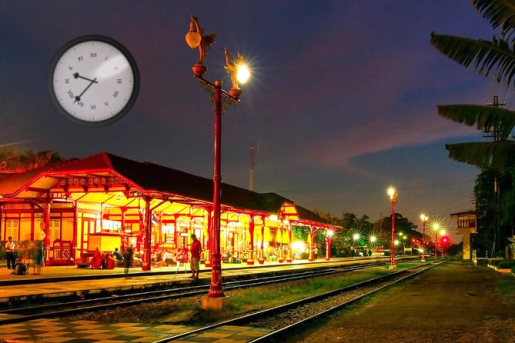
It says 9 h 37 min
